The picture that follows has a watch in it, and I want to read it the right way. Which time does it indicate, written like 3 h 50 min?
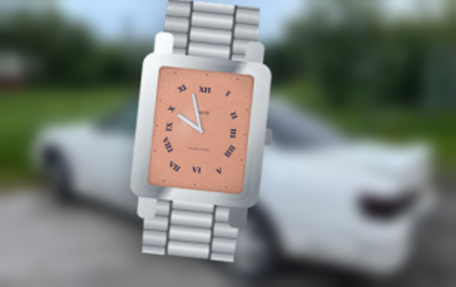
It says 9 h 57 min
